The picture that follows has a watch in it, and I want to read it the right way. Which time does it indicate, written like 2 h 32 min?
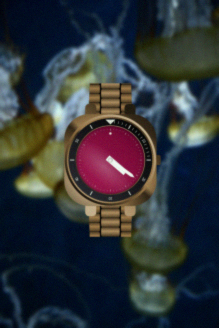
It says 4 h 21 min
